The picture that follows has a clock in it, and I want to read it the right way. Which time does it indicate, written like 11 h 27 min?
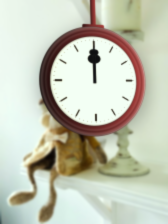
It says 12 h 00 min
